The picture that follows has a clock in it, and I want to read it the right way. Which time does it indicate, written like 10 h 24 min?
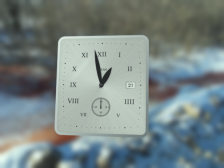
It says 12 h 58 min
